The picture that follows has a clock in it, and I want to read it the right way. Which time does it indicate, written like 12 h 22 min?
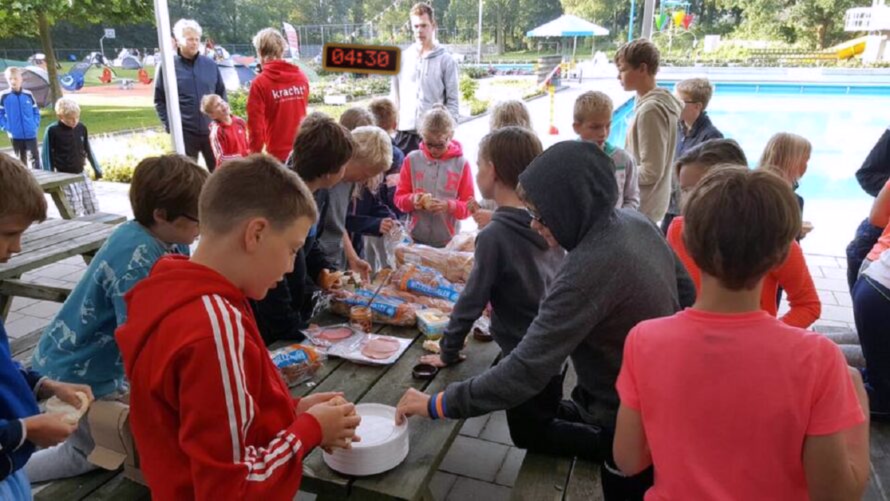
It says 4 h 30 min
